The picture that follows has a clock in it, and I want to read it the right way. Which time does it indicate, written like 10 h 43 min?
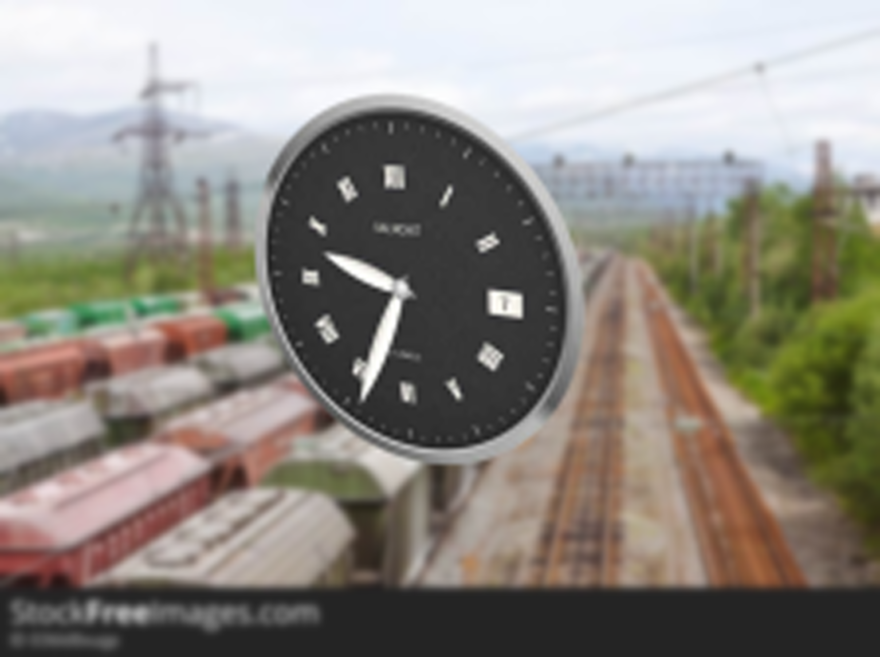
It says 9 h 34 min
